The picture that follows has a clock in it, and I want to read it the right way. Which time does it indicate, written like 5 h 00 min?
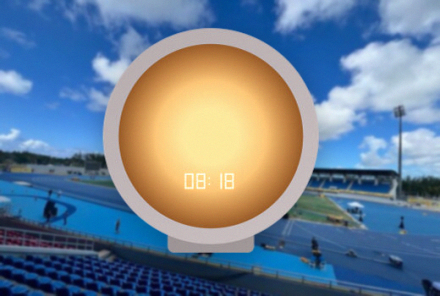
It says 8 h 18 min
